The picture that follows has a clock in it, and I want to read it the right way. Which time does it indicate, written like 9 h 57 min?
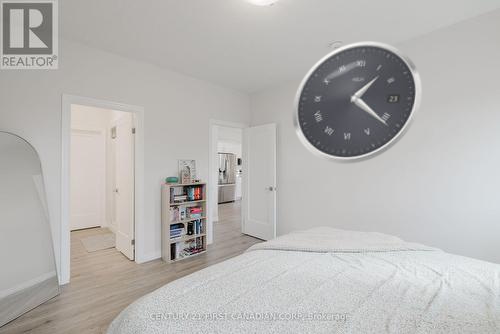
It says 1 h 21 min
